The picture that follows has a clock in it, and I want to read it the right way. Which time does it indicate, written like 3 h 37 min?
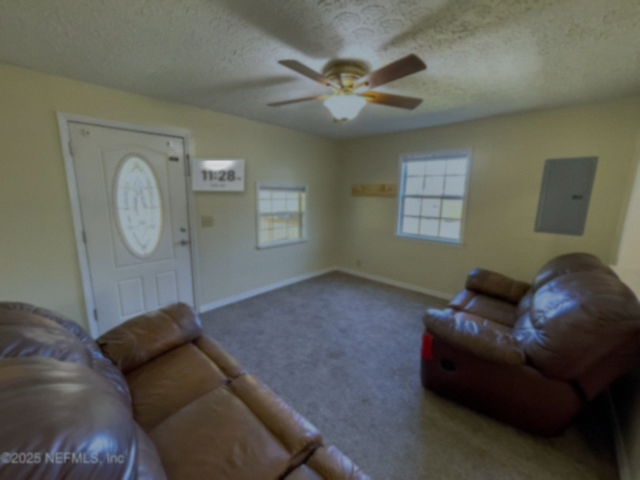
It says 11 h 28 min
